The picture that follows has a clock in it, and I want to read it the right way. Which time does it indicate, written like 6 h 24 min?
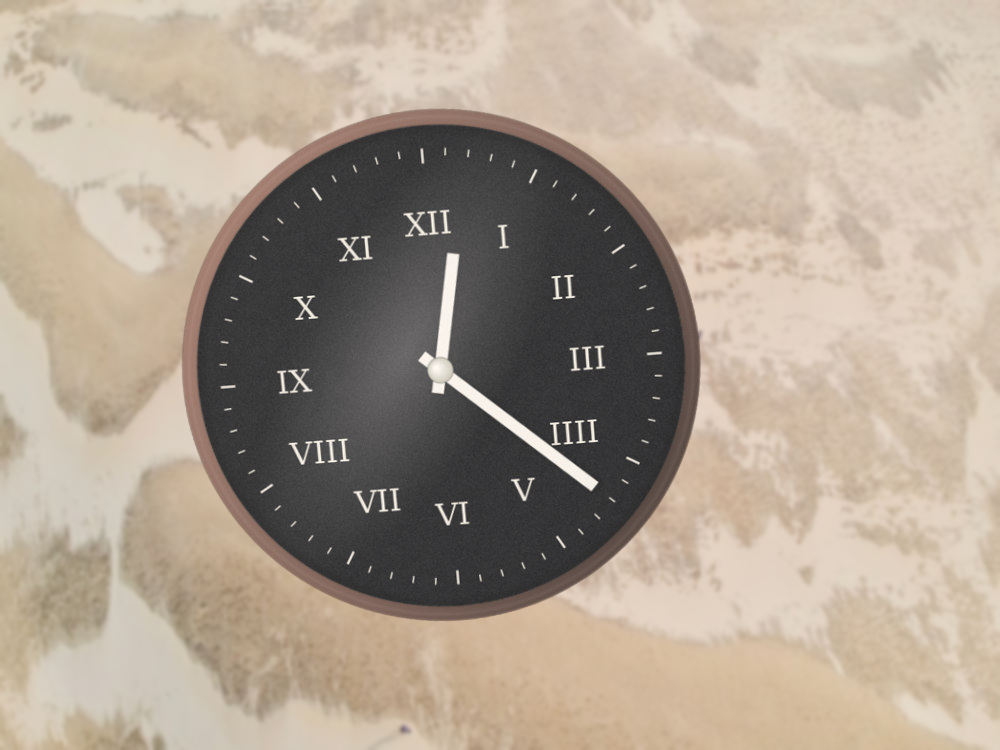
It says 12 h 22 min
